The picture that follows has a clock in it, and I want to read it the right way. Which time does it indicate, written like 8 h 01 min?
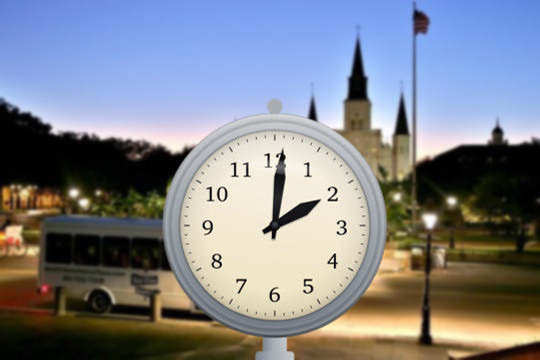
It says 2 h 01 min
